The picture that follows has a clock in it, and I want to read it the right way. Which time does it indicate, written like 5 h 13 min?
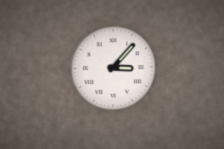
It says 3 h 07 min
